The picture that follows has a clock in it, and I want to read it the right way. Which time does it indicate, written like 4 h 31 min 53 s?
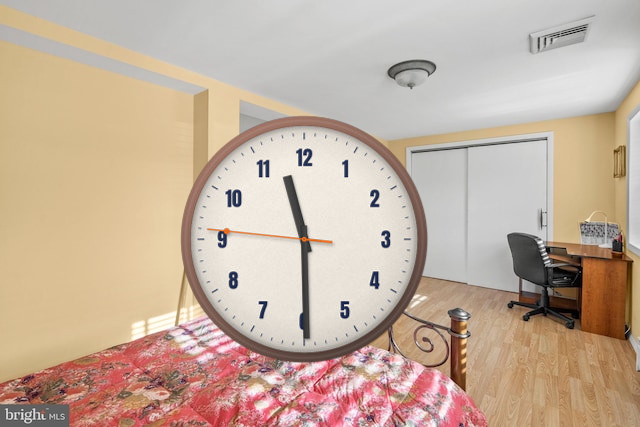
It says 11 h 29 min 46 s
